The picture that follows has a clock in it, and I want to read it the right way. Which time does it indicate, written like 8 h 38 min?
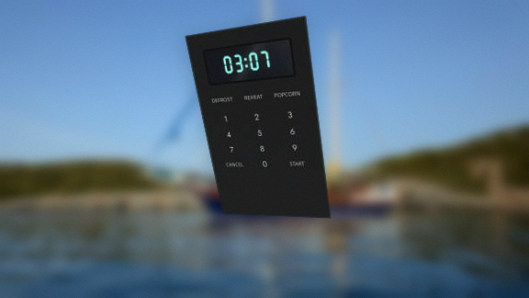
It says 3 h 07 min
